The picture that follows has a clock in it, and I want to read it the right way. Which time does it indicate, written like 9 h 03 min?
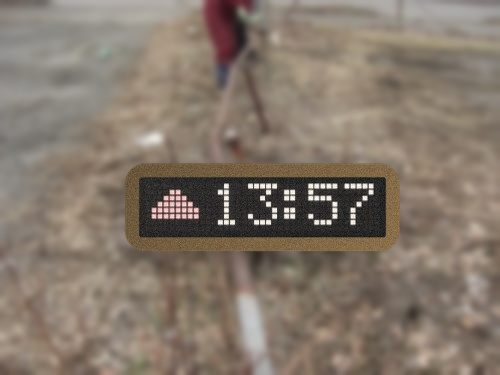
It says 13 h 57 min
